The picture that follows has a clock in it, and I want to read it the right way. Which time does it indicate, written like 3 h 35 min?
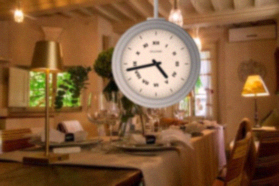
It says 4 h 43 min
